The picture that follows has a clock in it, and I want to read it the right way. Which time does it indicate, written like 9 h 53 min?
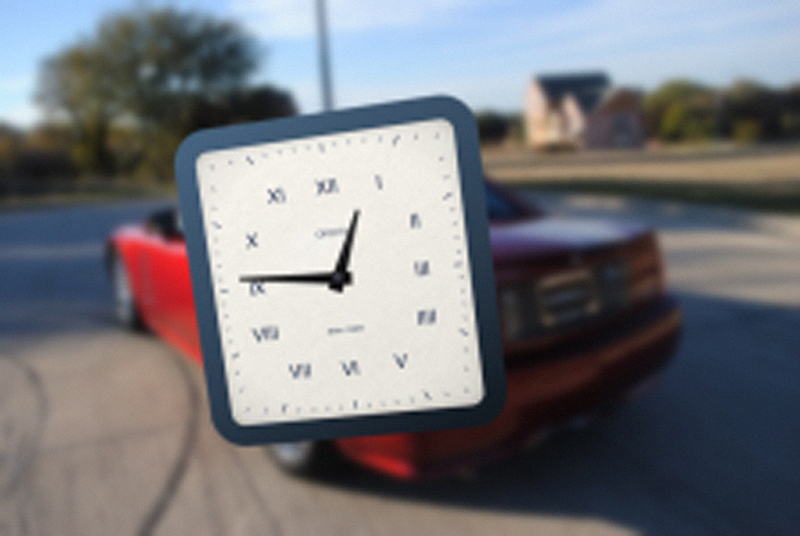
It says 12 h 46 min
